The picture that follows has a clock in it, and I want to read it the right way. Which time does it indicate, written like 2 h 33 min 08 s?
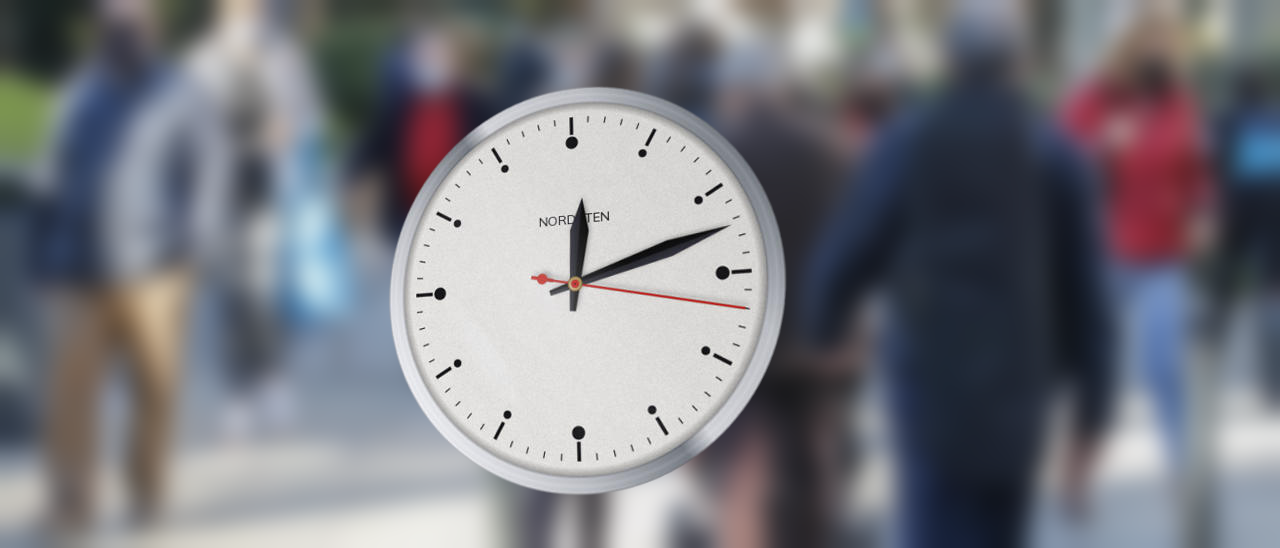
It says 12 h 12 min 17 s
